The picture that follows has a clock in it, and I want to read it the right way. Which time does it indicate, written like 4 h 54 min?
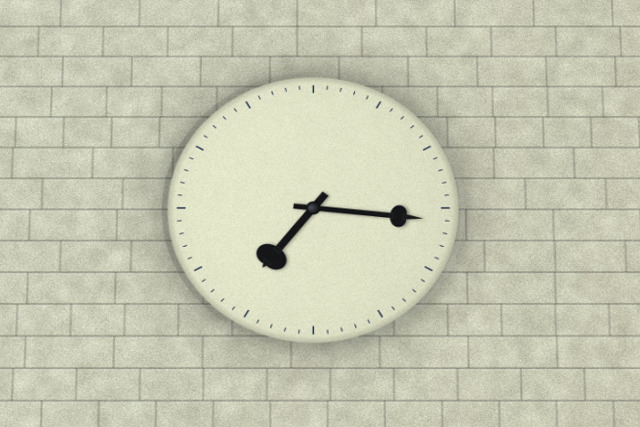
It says 7 h 16 min
